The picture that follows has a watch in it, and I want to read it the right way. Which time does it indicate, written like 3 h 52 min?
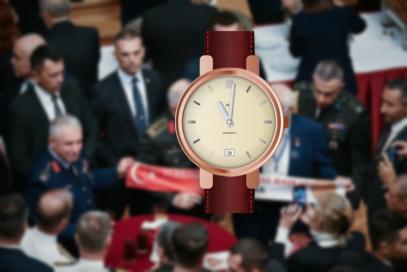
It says 11 h 01 min
